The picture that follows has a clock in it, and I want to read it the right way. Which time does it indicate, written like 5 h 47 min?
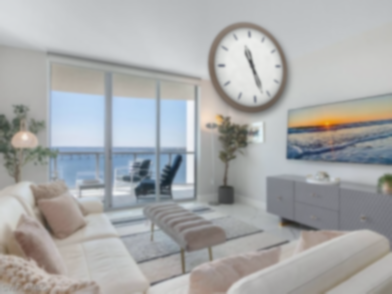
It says 11 h 27 min
